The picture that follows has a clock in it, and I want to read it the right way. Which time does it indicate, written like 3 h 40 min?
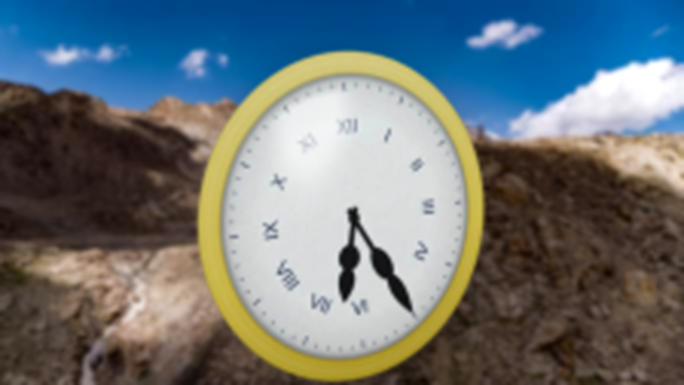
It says 6 h 25 min
